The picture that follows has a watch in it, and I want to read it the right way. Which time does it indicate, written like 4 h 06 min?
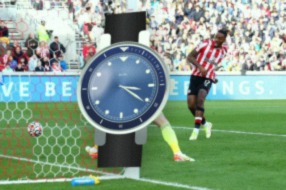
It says 3 h 21 min
